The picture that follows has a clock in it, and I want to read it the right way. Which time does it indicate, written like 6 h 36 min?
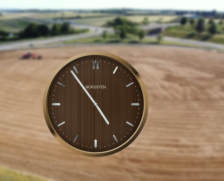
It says 4 h 54 min
